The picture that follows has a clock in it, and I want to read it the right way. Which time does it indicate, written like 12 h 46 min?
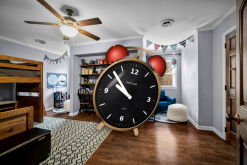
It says 9 h 52 min
